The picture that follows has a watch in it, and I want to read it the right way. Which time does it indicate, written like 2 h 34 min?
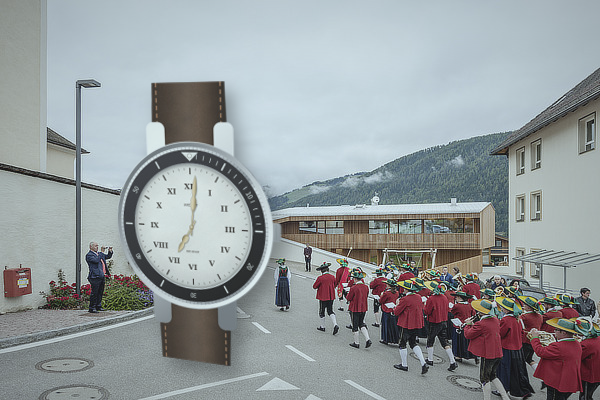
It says 7 h 01 min
